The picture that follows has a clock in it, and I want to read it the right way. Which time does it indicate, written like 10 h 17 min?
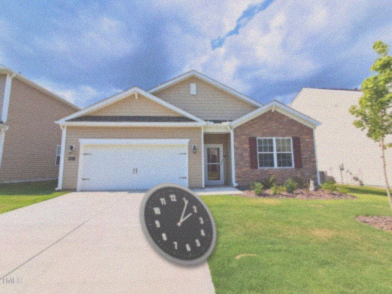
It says 2 h 06 min
